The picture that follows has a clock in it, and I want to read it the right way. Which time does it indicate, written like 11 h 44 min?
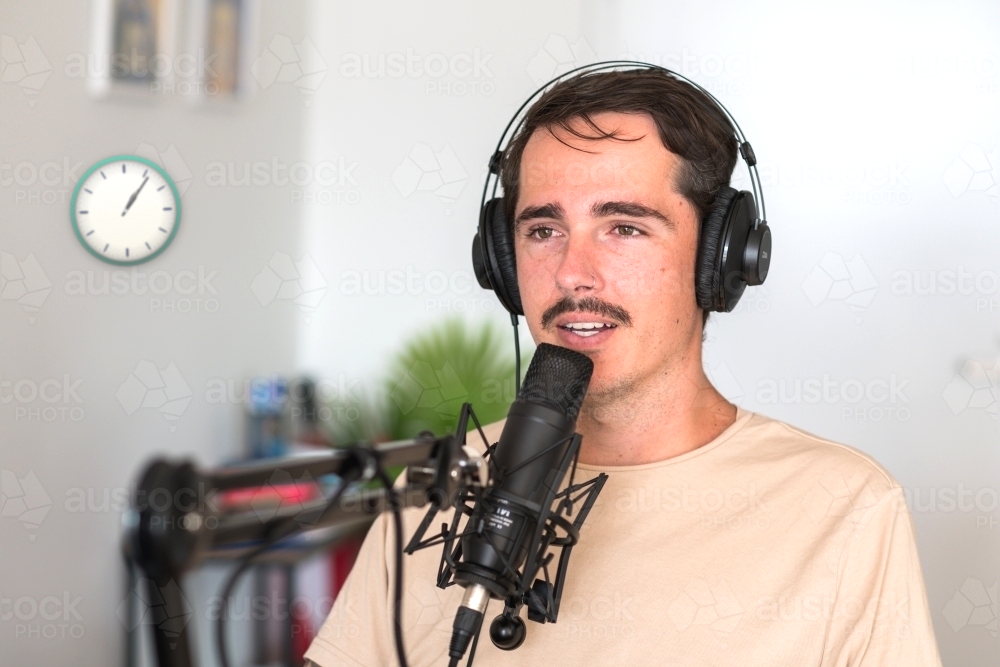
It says 1 h 06 min
